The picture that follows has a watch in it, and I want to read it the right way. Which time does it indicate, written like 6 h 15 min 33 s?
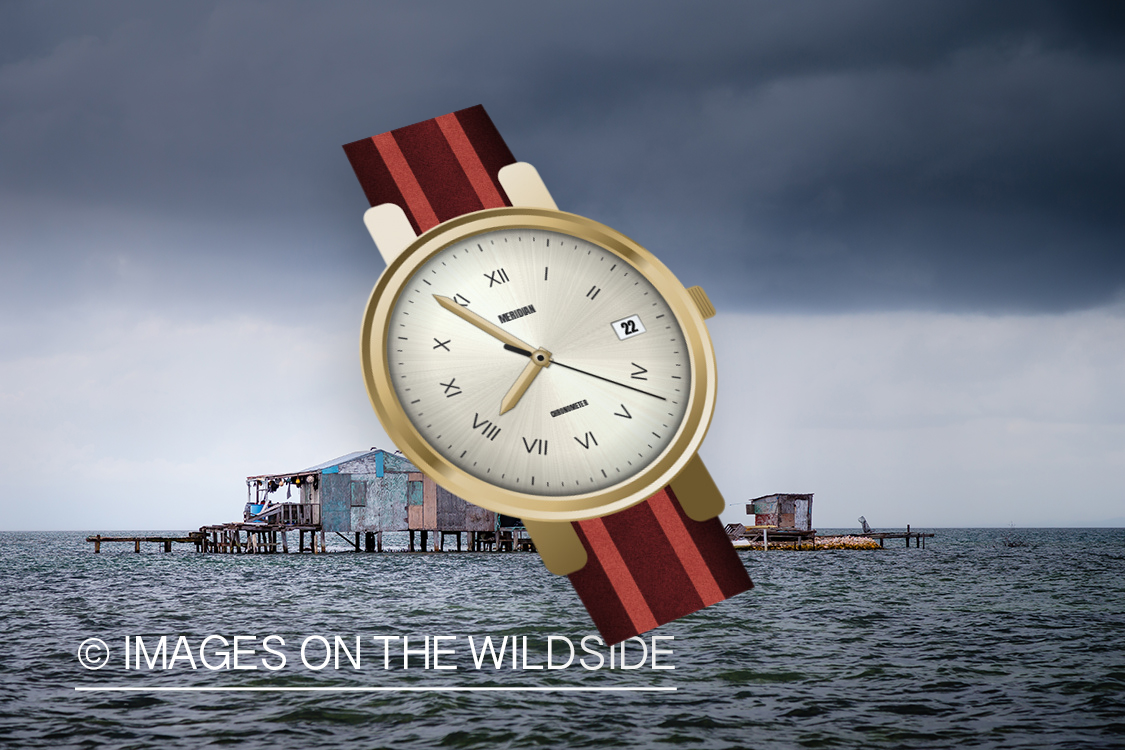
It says 7 h 54 min 22 s
